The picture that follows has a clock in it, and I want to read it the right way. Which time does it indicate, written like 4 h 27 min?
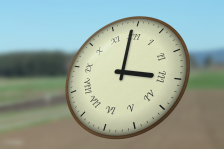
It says 2 h 59 min
